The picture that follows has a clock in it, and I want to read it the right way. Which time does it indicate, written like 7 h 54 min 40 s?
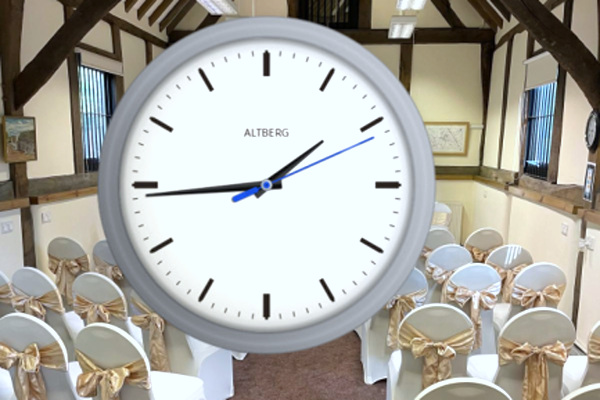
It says 1 h 44 min 11 s
